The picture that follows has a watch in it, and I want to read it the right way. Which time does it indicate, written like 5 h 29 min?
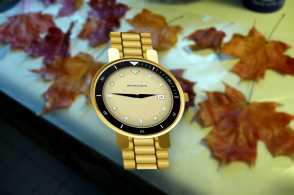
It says 2 h 46 min
